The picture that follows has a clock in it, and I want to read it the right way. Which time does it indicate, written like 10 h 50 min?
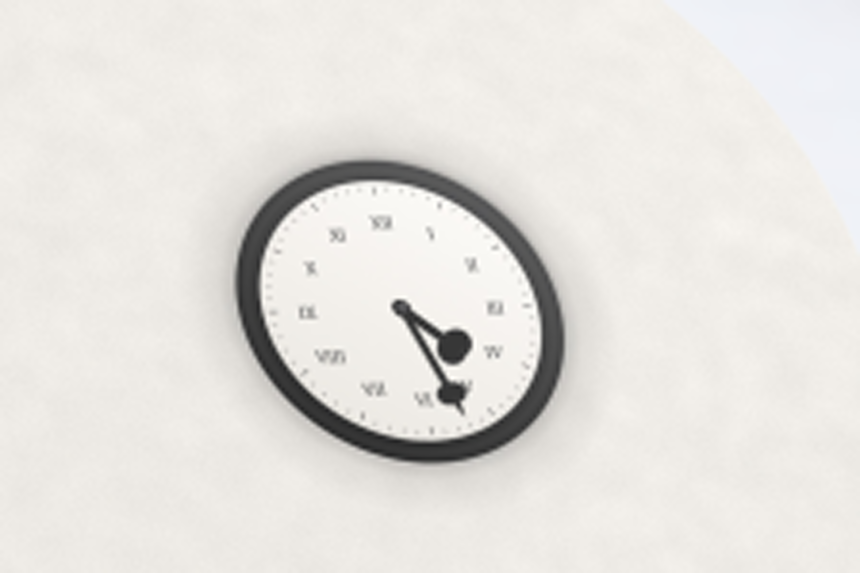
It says 4 h 27 min
